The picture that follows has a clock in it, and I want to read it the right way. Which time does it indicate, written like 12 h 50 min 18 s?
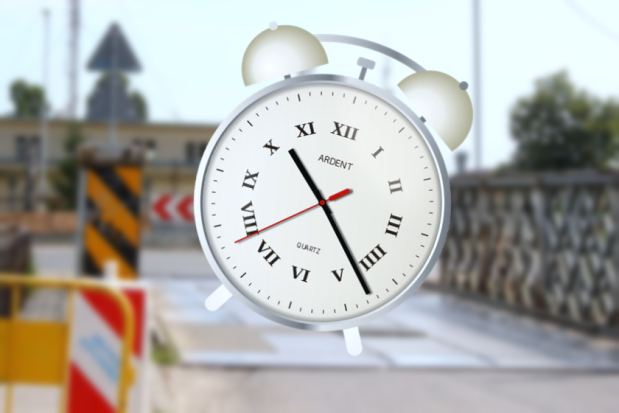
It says 10 h 22 min 38 s
